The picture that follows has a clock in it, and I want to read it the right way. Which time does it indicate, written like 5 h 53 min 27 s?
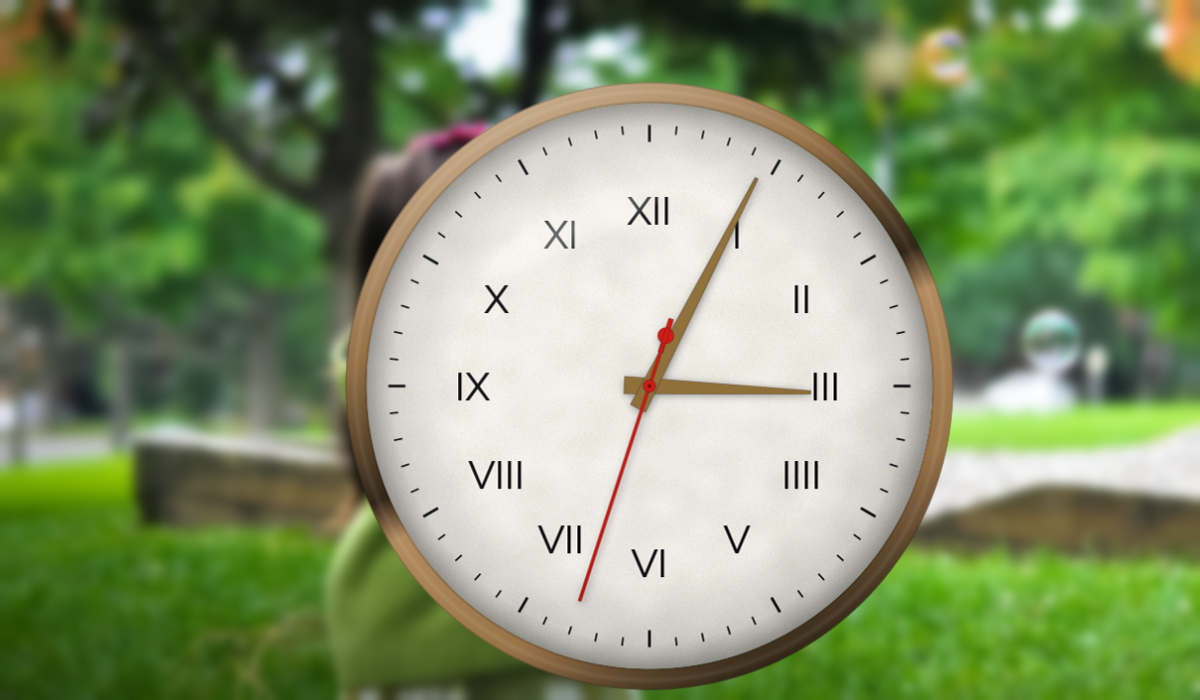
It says 3 h 04 min 33 s
